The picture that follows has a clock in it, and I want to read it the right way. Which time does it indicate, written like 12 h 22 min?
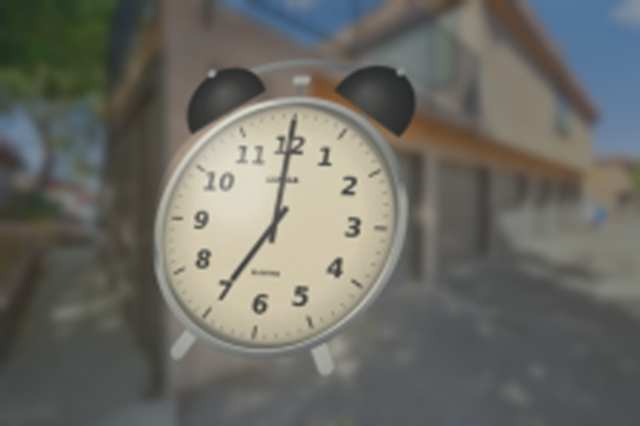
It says 7 h 00 min
